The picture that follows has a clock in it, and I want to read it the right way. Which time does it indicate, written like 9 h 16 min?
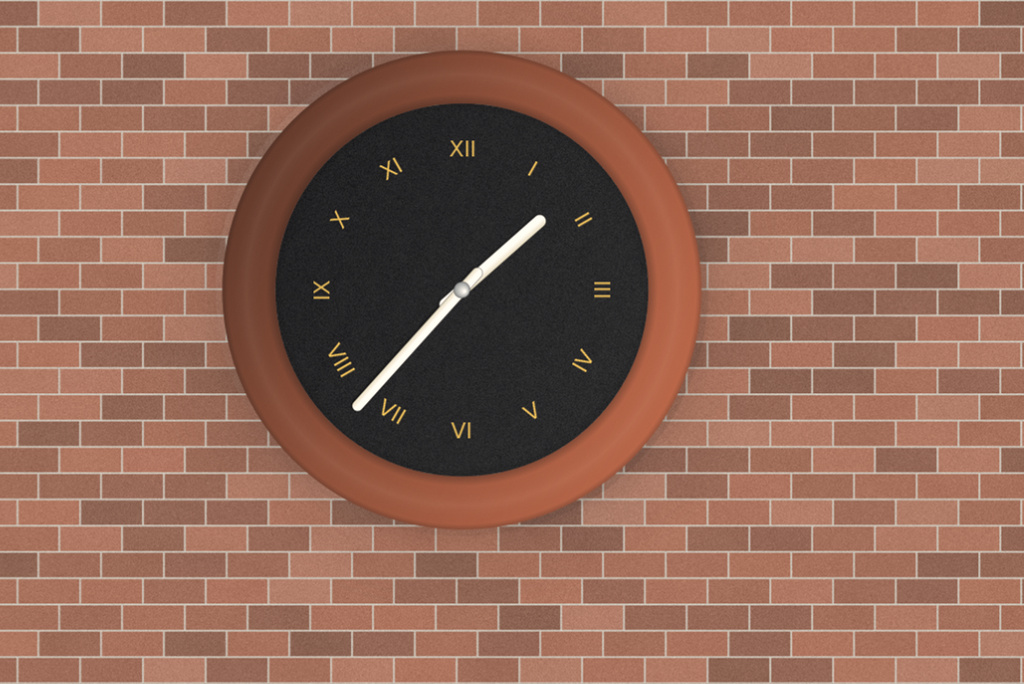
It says 1 h 37 min
